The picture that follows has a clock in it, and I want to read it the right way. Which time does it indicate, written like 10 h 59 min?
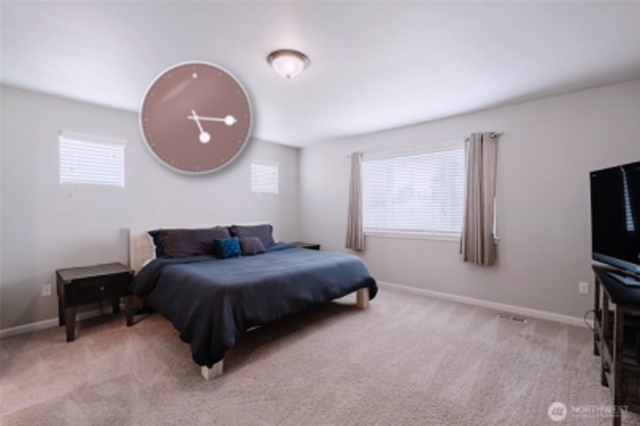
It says 5 h 16 min
